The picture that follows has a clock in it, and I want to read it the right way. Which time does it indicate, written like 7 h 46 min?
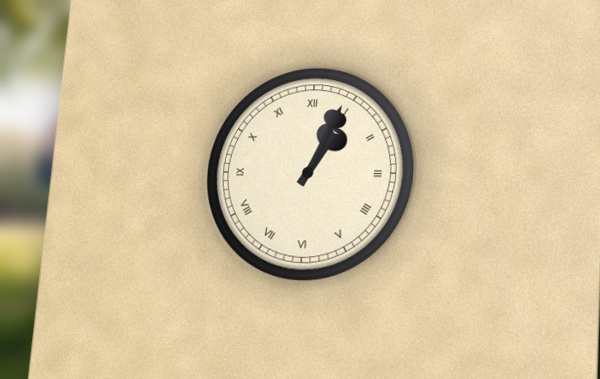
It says 1 h 04 min
